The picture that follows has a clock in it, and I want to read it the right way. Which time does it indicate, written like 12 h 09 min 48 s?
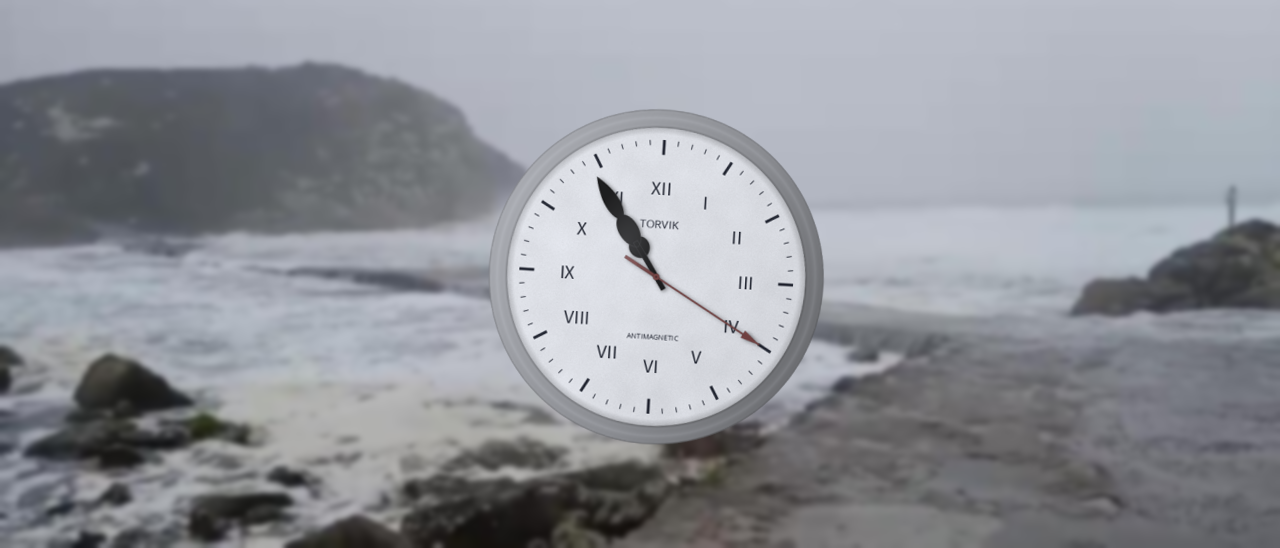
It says 10 h 54 min 20 s
